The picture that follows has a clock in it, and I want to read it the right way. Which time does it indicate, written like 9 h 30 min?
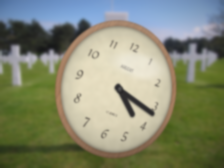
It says 4 h 17 min
